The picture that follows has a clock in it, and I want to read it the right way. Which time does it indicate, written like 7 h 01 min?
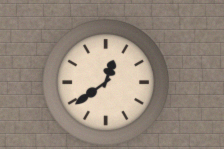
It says 12 h 39 min
